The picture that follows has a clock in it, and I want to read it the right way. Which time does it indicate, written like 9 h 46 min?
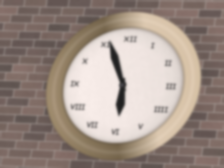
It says 5 h 56 min
